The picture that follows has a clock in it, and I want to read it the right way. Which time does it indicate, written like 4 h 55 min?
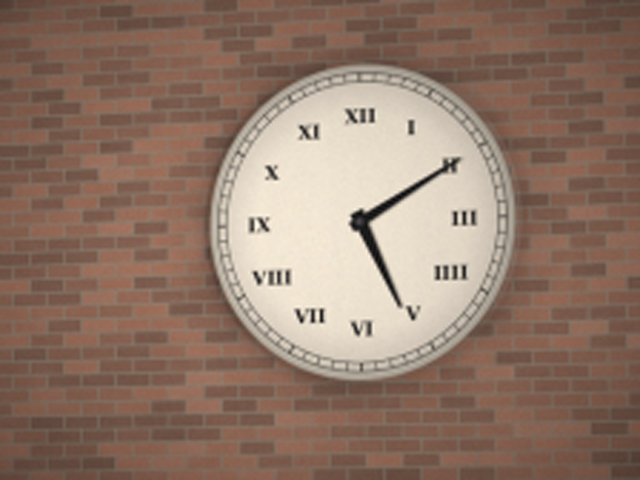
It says 5 h 10 min
